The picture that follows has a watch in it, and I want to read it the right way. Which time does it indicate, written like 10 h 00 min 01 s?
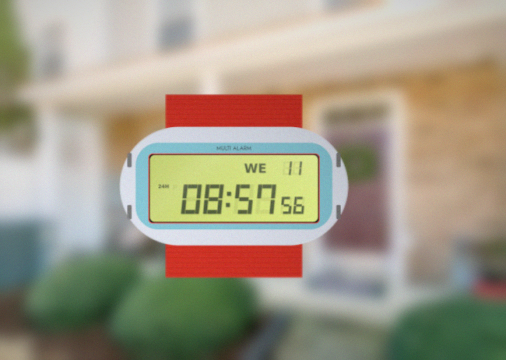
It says 8 h 57 min 56 s
